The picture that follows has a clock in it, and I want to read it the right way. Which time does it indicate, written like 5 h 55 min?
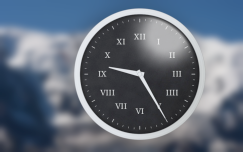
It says 9 h 25 min
